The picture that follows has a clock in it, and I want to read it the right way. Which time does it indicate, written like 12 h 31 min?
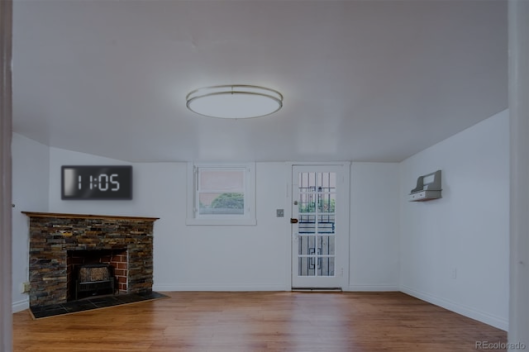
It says 11 h 05 min
